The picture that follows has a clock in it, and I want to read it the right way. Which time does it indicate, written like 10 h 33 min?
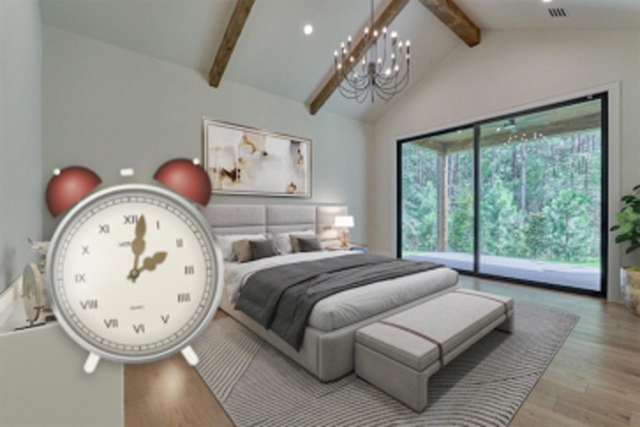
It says 2 h 02 min
